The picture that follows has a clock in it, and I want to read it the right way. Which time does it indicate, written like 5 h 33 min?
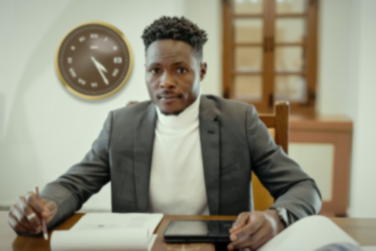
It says 4 h 25 min
